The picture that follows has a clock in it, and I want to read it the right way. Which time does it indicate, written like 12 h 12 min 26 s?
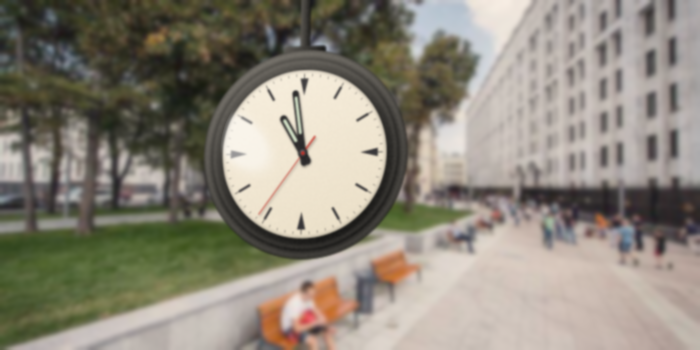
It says 10 h 58 min 36 s
